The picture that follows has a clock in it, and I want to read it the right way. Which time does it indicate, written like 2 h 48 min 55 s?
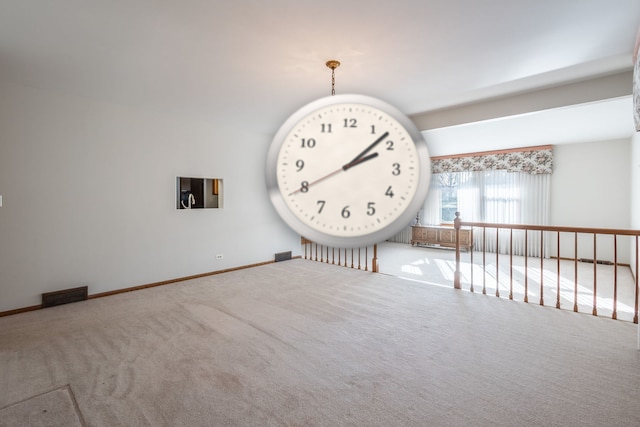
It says 2 h 07 min 40 s
